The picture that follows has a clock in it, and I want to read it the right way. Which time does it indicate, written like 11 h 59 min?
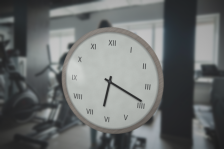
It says 6 h 19 min
